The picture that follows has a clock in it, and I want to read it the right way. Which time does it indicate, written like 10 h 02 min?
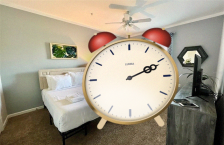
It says 2 h 11 min
